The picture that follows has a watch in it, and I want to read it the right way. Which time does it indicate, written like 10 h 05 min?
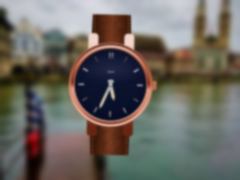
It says 5 h 34 min
